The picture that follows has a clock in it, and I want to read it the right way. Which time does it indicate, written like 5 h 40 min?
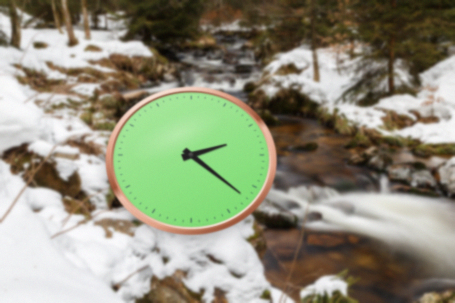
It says 2 h 22 min
